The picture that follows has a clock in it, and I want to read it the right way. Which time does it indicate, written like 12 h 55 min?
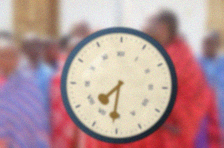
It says 7 h 31 min
